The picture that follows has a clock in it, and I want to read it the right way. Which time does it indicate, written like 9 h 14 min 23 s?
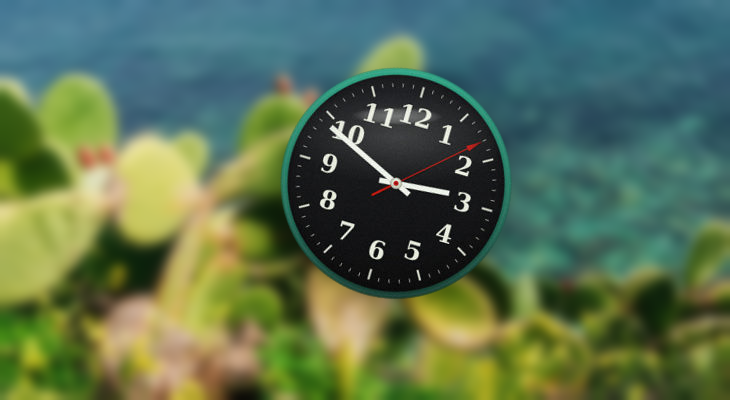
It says 2 h 49 min 08 s
